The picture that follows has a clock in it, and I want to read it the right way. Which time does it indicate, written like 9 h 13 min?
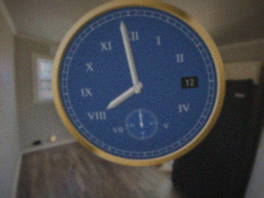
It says 7 h 59 min
